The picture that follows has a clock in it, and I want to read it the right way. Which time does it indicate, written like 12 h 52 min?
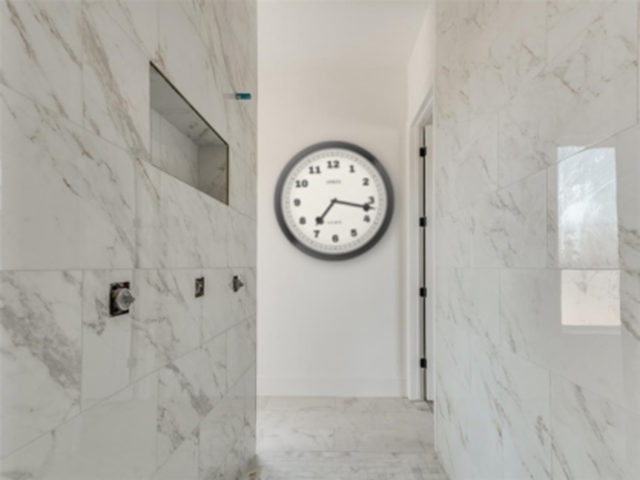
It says 7 h 17 min
